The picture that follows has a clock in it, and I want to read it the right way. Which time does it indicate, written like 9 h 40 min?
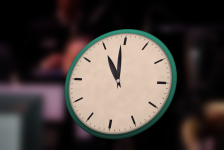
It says 10 h 59 min
